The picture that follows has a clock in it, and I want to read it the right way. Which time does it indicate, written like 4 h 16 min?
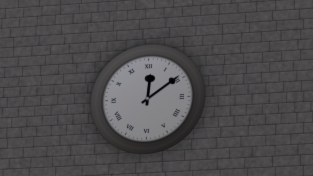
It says 12 h 09 min
